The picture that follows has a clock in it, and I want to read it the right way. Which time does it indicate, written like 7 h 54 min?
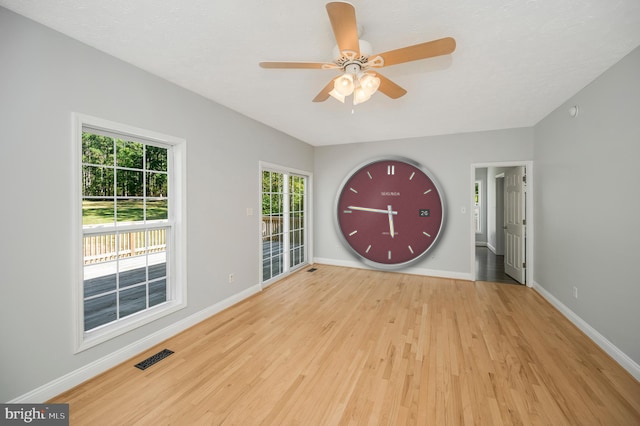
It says 5 h 46 min
